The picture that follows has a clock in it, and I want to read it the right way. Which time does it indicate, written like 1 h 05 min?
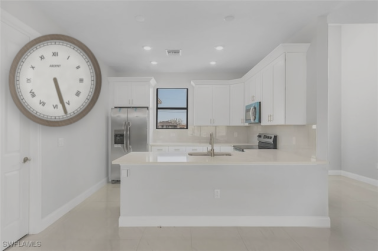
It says 5 h 27 min
